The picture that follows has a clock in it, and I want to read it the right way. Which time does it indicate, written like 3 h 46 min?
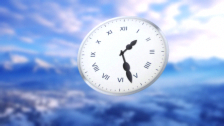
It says 1 h 27 min
